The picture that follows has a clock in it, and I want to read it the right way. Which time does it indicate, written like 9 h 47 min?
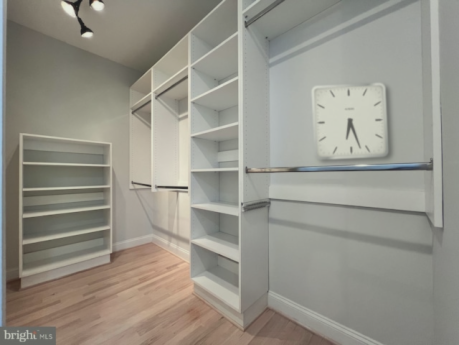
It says 6 h 27 min
